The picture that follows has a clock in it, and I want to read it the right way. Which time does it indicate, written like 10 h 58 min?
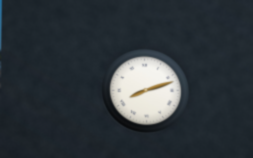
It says 8 h 12 min
